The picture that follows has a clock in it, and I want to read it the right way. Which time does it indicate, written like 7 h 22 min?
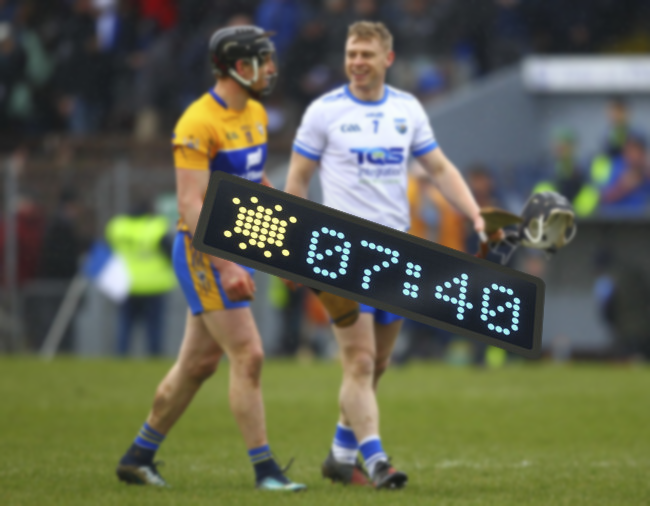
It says 7 h 40 min
